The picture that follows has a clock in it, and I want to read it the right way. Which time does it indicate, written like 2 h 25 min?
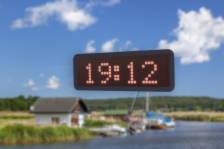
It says 19 h 12 min
